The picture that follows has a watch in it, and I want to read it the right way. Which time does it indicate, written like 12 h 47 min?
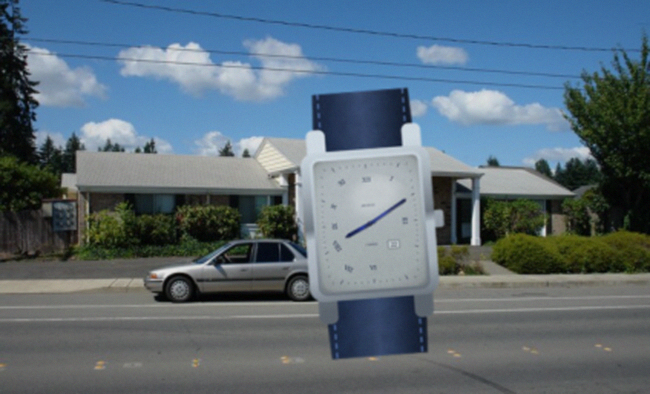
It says 8 h 10 min
